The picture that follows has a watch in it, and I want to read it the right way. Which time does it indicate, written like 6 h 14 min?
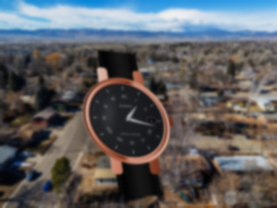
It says 1 h 17 min
